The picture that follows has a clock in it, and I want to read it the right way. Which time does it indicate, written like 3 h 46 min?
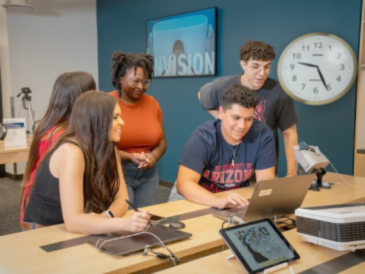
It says 9 h 26 min
